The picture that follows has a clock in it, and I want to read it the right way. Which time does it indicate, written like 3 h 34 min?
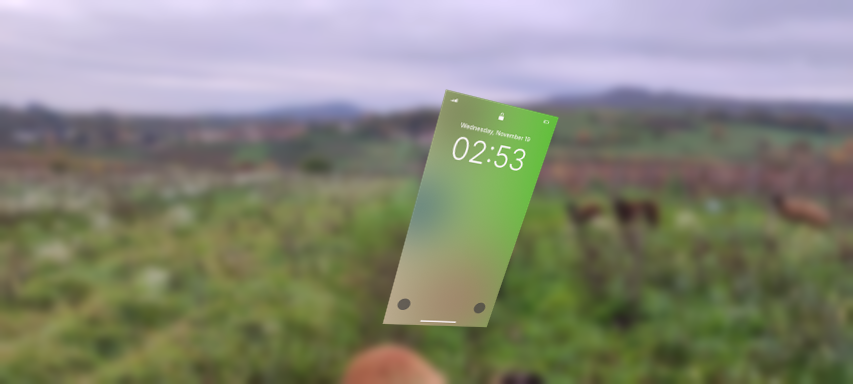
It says 2 h 53 min
